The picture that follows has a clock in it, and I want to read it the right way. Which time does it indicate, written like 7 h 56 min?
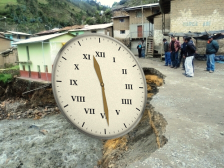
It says 11 h 29 min
